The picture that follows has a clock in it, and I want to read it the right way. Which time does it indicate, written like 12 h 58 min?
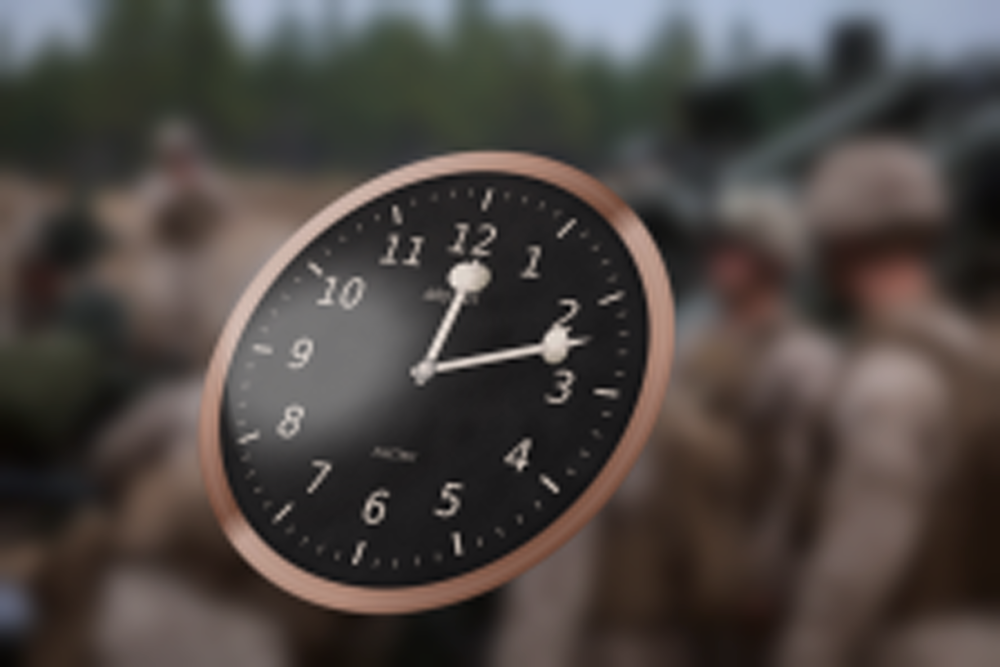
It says 12 h 12 min
